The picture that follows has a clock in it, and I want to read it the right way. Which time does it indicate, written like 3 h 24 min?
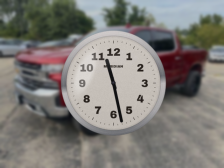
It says 11 h 28 min
